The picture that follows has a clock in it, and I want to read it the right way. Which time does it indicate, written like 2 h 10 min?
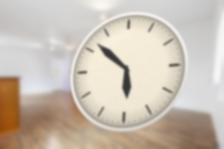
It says 5 h 52 min
